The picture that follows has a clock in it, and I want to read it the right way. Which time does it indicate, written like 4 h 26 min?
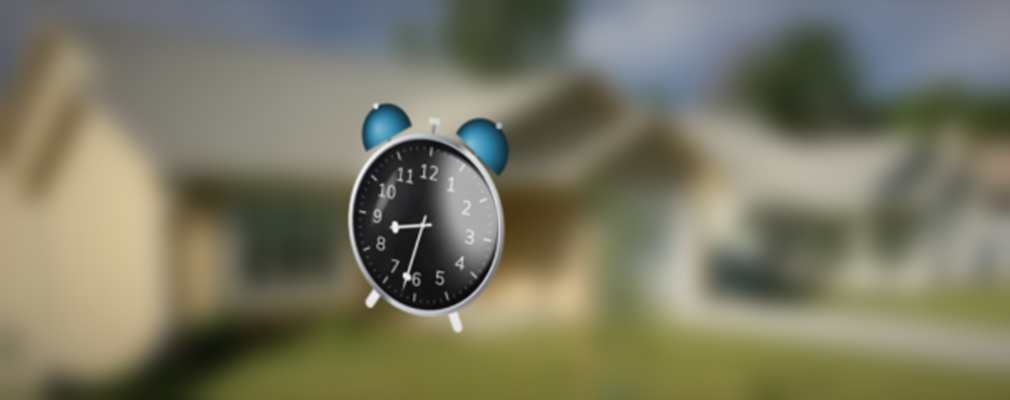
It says 8 h 32 min
